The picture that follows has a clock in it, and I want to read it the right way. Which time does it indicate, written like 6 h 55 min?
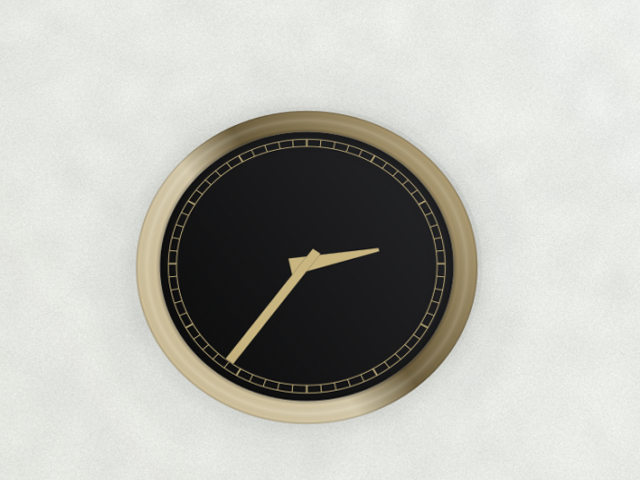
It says 2 h 36 min
